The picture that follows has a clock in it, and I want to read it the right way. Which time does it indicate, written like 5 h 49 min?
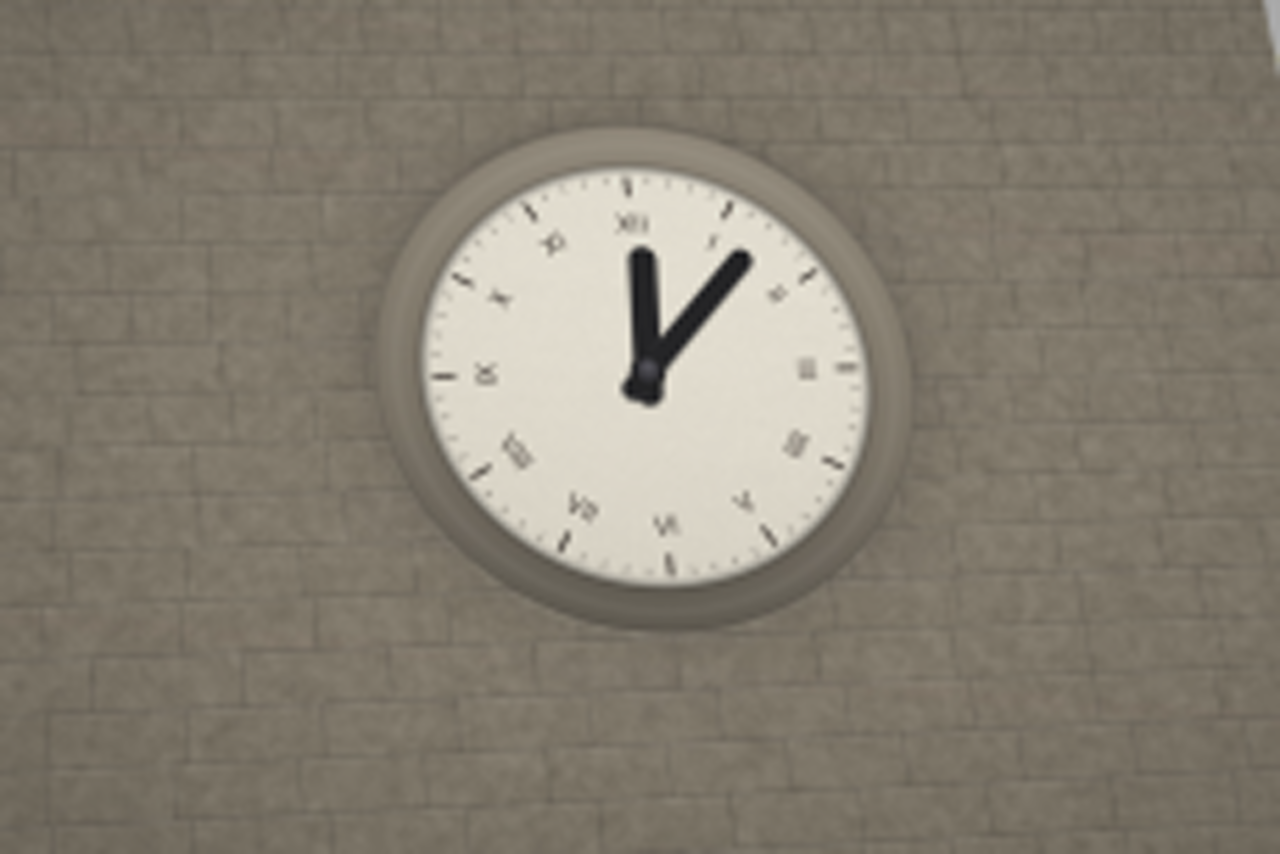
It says 12 h 07 min
